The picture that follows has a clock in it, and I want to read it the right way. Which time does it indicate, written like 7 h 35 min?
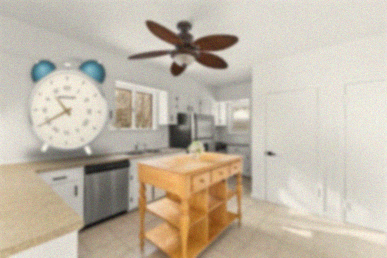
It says 10 h 40 min
